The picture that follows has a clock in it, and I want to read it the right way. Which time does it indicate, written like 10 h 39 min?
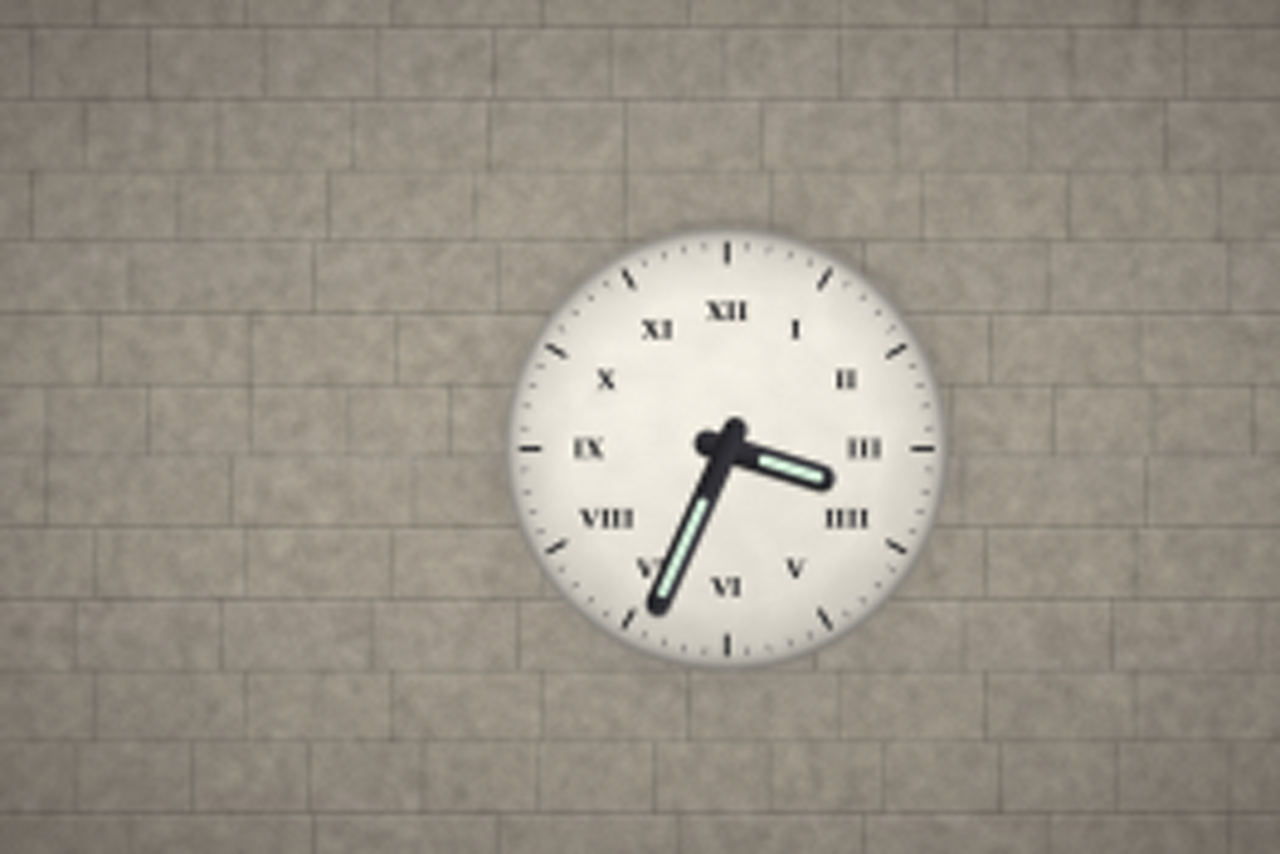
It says 3 h 34 min
